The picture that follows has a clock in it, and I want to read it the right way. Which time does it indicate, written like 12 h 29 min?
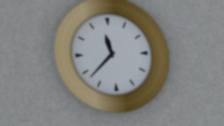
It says 11 h 38 min
